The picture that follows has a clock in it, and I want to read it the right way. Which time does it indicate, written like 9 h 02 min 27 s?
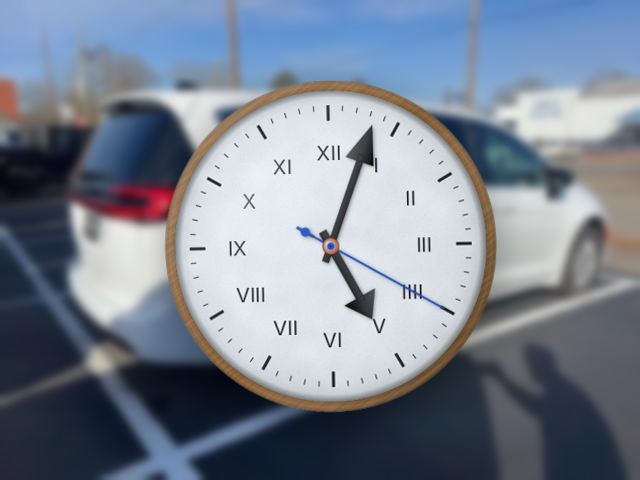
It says 5 h 03 min 20 s
